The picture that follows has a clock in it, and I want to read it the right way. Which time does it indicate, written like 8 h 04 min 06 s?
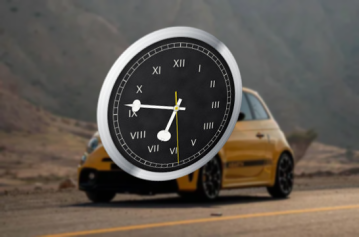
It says 6 h 46 min 29 s
